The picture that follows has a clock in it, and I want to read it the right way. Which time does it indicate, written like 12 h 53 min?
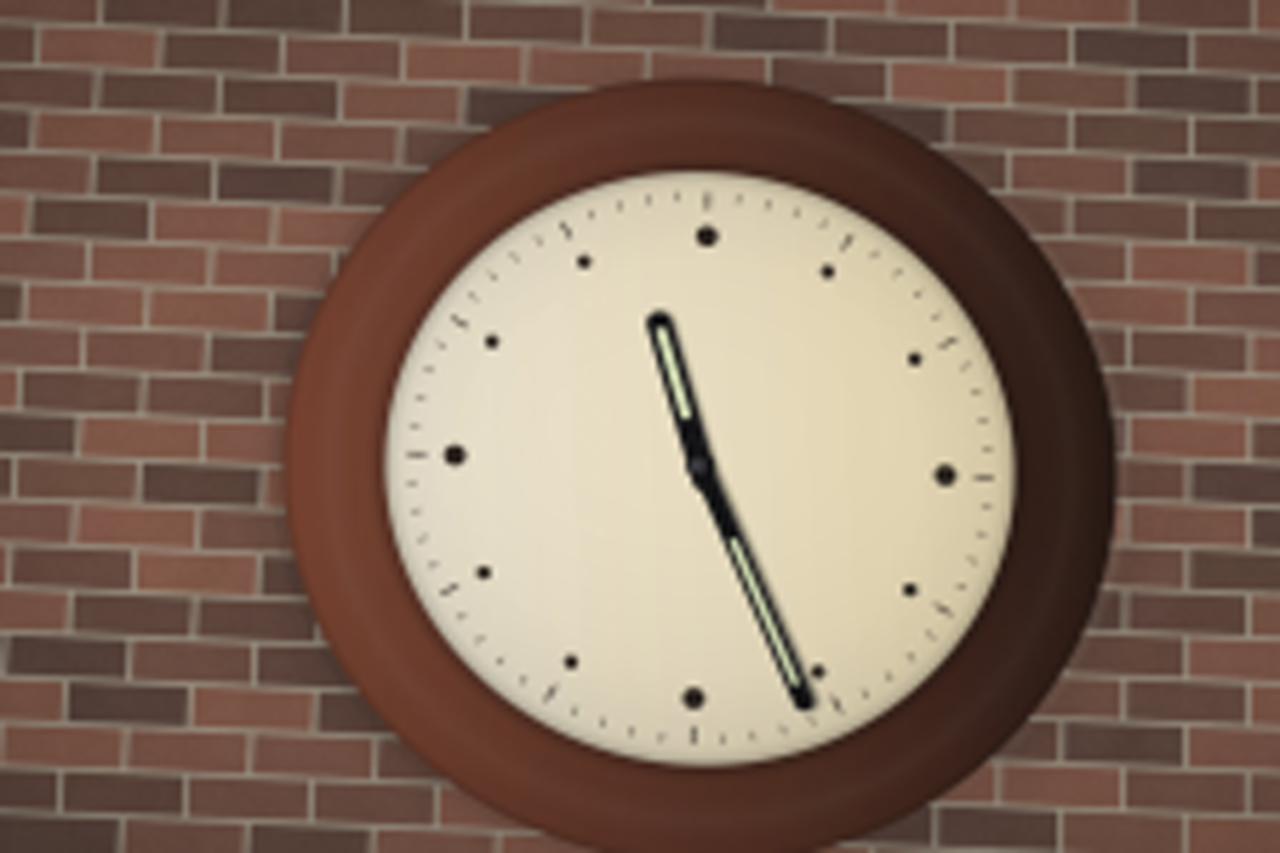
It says 11 h 26 min
